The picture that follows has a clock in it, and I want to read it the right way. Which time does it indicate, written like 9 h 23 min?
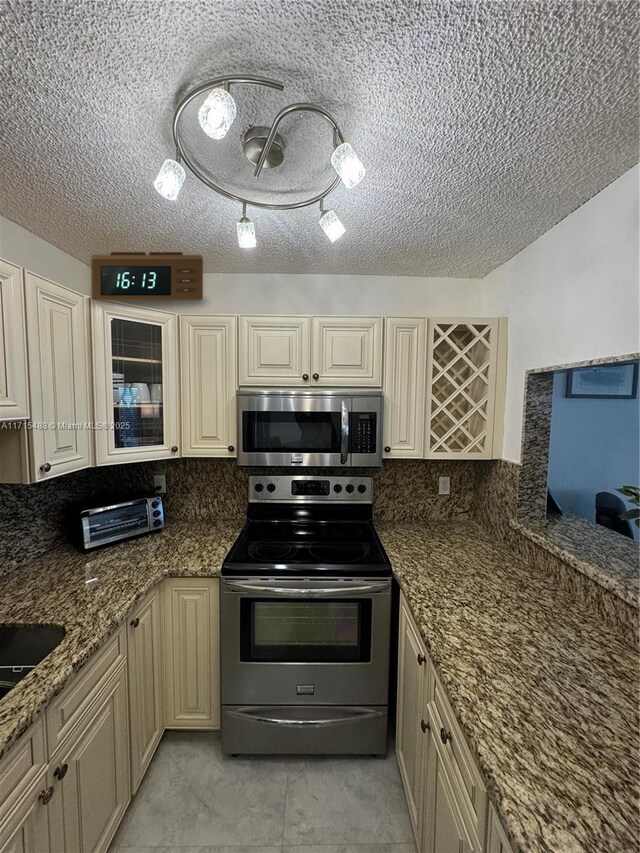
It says 16 h 13 min
